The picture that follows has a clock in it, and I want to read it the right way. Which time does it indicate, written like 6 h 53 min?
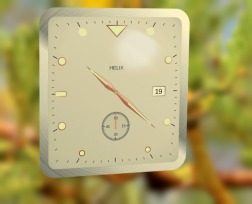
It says 10 h 22 min
